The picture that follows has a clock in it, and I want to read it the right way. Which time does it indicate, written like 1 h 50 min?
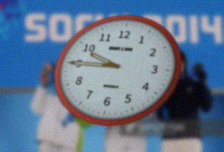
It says 9 h 45 min
